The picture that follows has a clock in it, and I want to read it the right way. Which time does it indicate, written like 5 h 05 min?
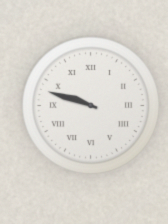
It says 9 h 48 min
